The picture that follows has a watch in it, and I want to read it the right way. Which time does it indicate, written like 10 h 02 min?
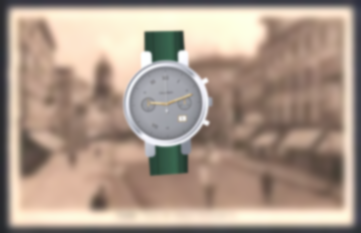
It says 9 h 12 min
